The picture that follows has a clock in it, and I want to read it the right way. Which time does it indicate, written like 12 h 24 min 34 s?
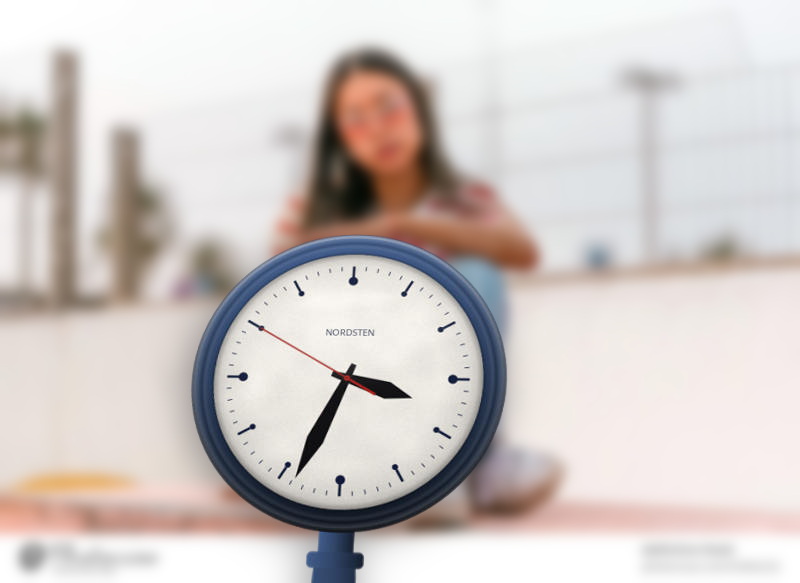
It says 3 h 33 min 50 s
